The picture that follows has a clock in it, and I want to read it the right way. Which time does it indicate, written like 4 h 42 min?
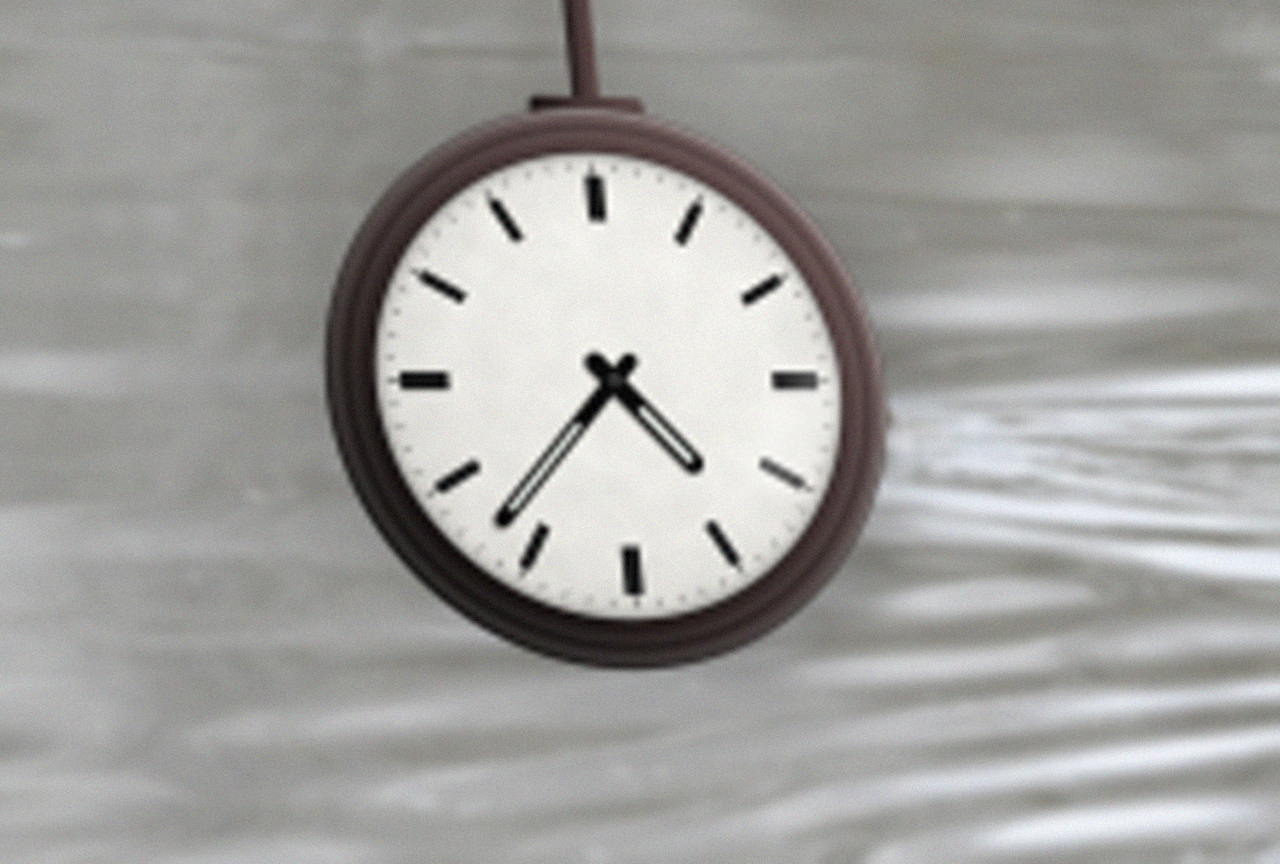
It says 4 h 37 min
